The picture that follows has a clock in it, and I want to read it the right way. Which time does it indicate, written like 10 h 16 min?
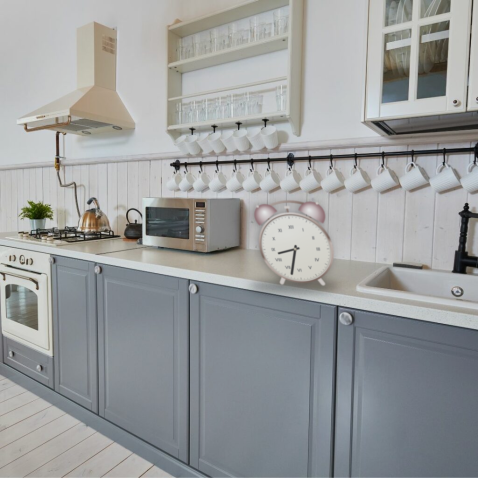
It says 8 h 33 min
